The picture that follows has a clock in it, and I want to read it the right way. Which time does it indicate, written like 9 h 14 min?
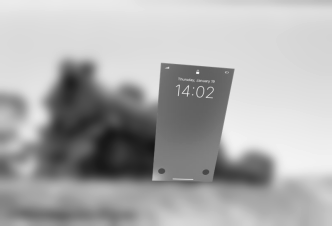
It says 14 h 02 min
